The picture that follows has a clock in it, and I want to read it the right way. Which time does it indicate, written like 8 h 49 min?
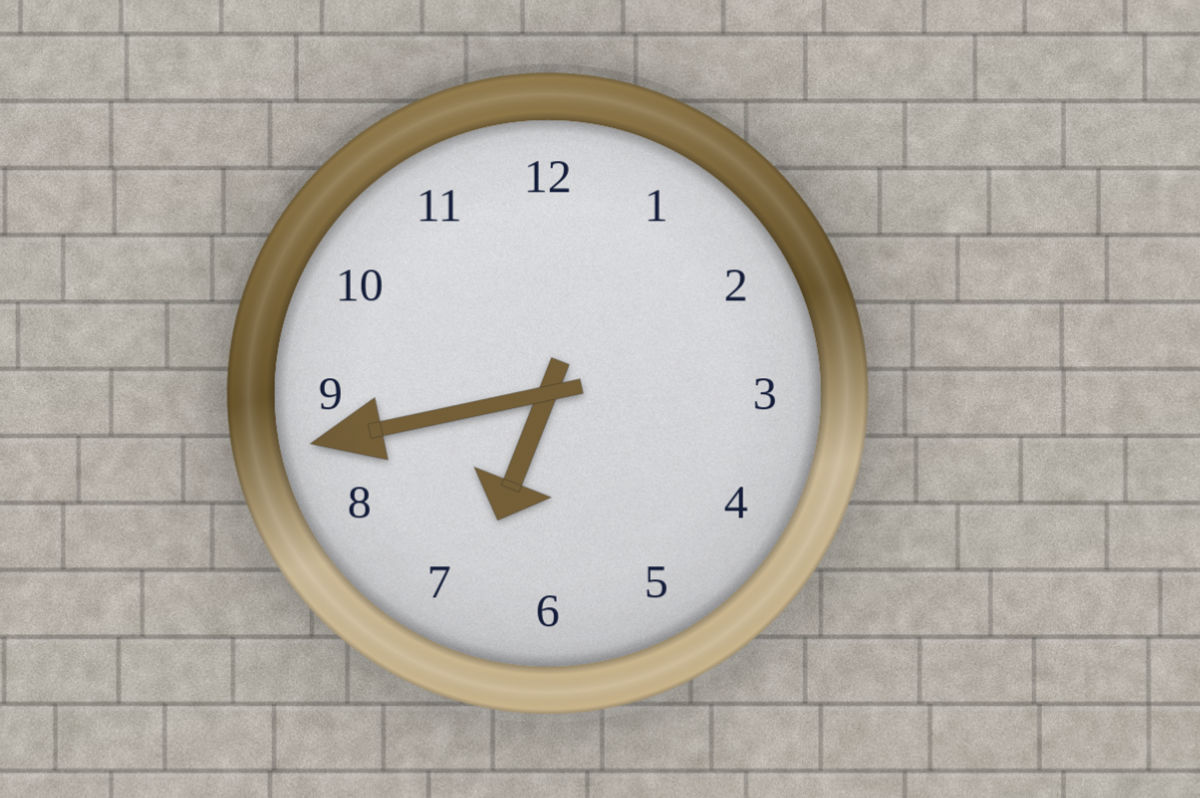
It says 6 h 43 min
